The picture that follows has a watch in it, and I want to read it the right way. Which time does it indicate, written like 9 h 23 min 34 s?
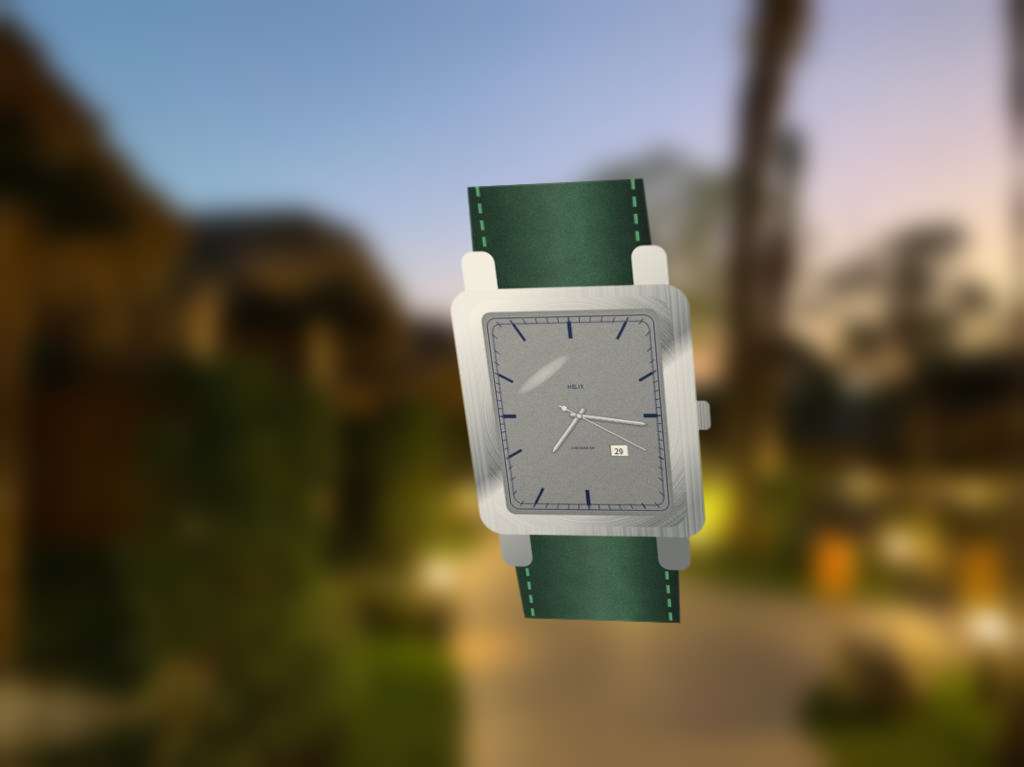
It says 7 h 16 min 20 s
